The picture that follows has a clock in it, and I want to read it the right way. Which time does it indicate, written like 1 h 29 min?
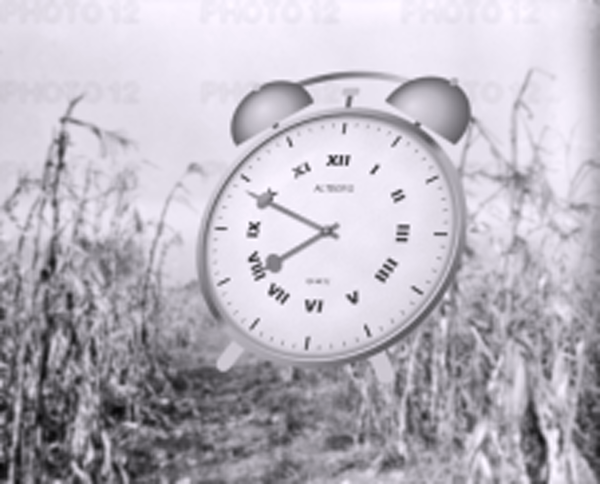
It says 7 h 49 min
